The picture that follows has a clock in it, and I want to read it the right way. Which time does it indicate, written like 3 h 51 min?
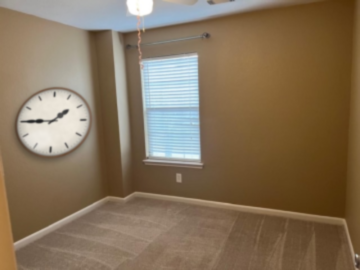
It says 1 h 45 min
